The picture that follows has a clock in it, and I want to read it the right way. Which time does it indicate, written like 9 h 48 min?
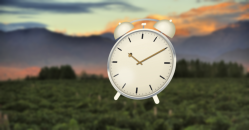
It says 10 h 10 min
